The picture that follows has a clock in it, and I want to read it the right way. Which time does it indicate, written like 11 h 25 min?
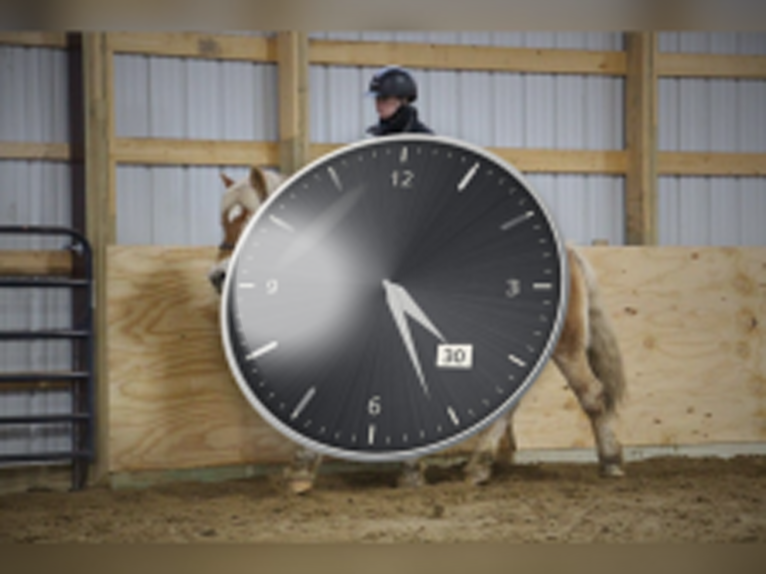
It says 4 h 26 min
